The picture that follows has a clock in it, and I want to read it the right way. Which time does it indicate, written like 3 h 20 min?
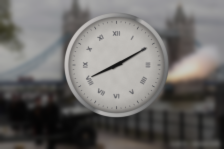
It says 8 h 10 min
